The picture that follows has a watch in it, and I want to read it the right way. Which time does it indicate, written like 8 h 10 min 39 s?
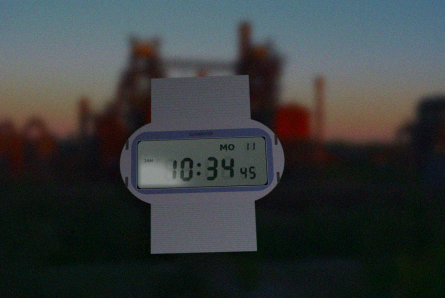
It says 10 h 34 min 45 s
